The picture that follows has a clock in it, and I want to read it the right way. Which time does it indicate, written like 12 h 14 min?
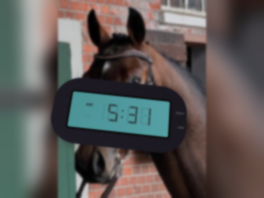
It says 5 h 31 min
